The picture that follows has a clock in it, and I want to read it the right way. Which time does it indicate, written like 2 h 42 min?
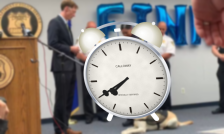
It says 7 h 40 min
